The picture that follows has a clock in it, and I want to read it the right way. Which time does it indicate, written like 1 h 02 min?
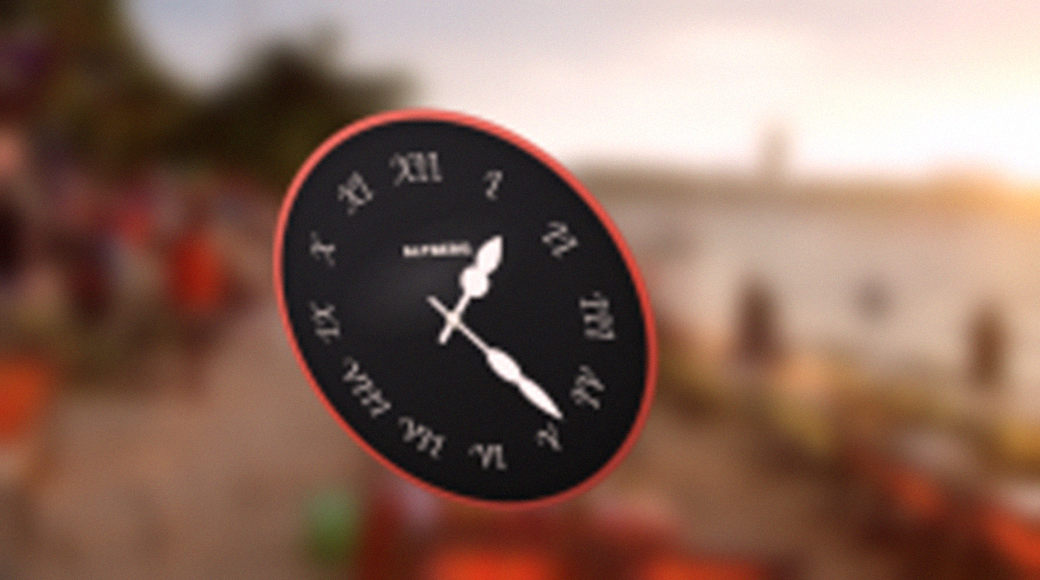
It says 1 h 23 min
